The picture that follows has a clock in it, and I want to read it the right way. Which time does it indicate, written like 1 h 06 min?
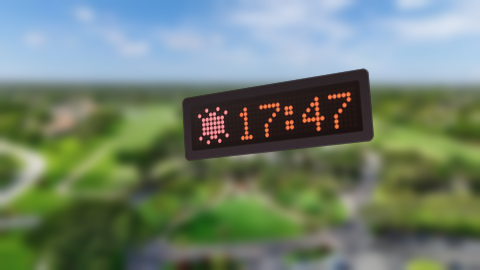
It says 17 h 47 min
